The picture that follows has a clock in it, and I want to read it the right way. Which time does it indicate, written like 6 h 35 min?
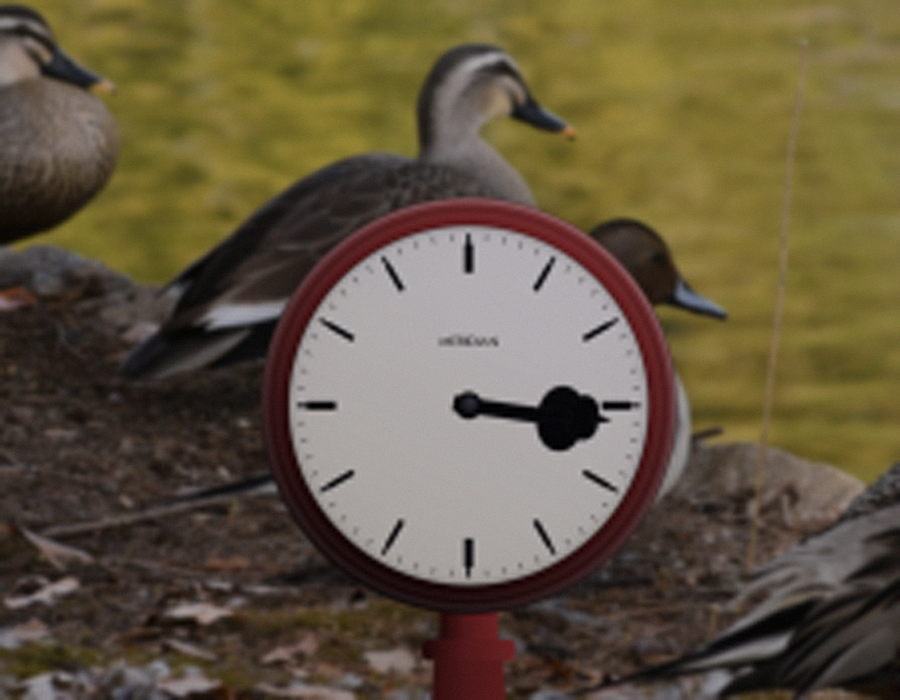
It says 3 h 16 min
